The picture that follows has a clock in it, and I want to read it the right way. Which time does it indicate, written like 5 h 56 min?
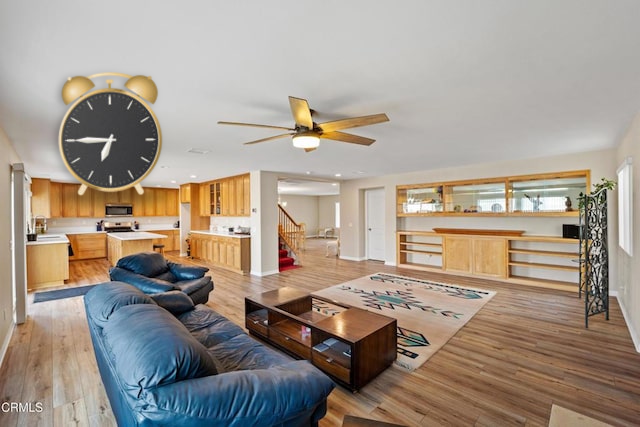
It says 6 h 45 min
